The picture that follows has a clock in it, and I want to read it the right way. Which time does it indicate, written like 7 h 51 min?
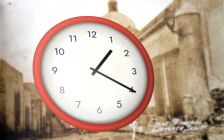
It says 1 h 20 min
